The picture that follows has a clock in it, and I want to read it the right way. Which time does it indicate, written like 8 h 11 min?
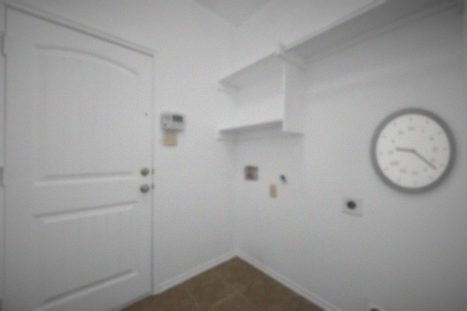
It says 9 h 22 min
